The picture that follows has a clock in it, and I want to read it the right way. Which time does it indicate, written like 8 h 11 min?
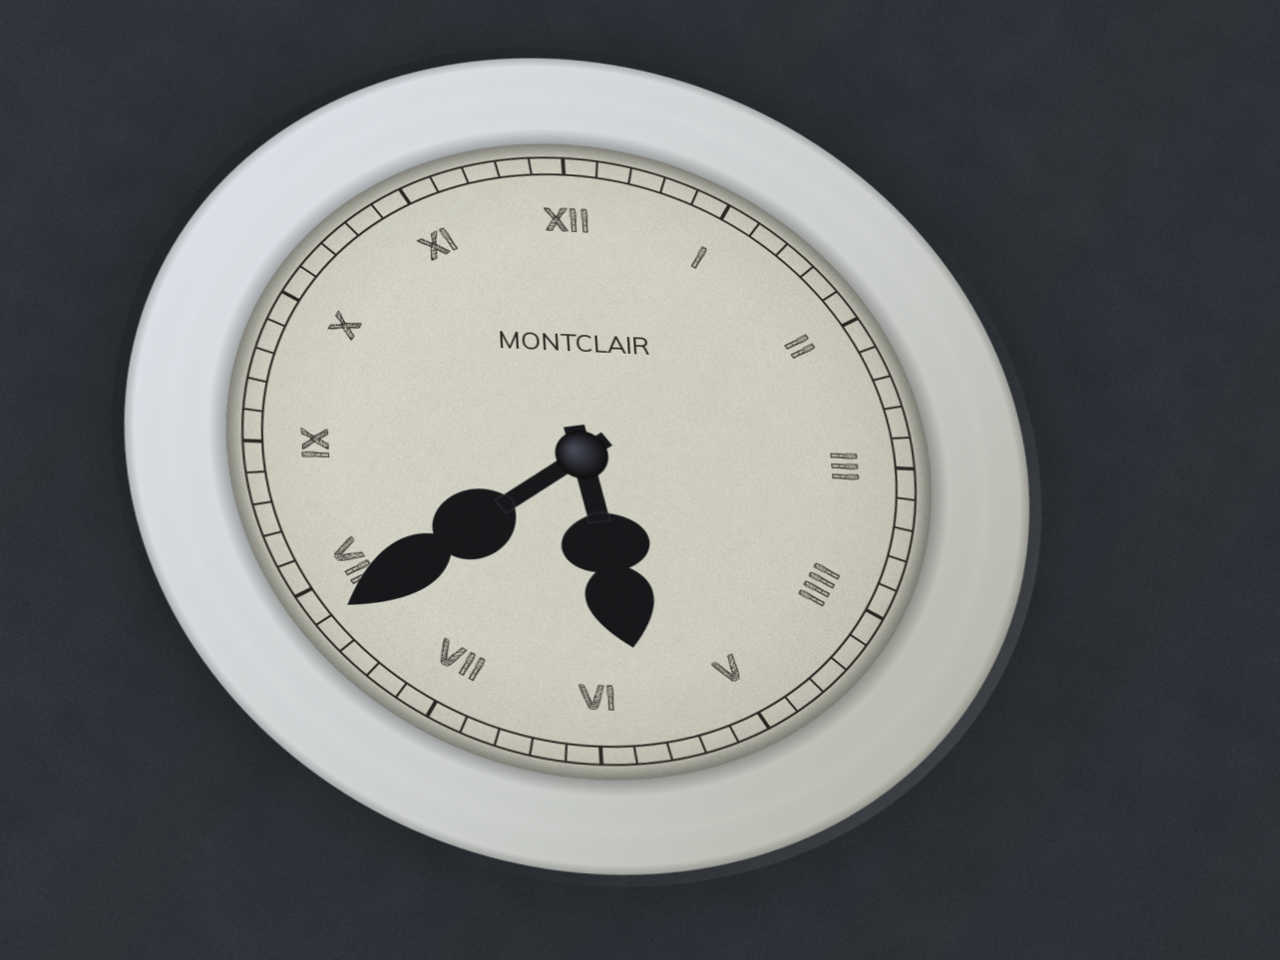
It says 5 h 39 min
